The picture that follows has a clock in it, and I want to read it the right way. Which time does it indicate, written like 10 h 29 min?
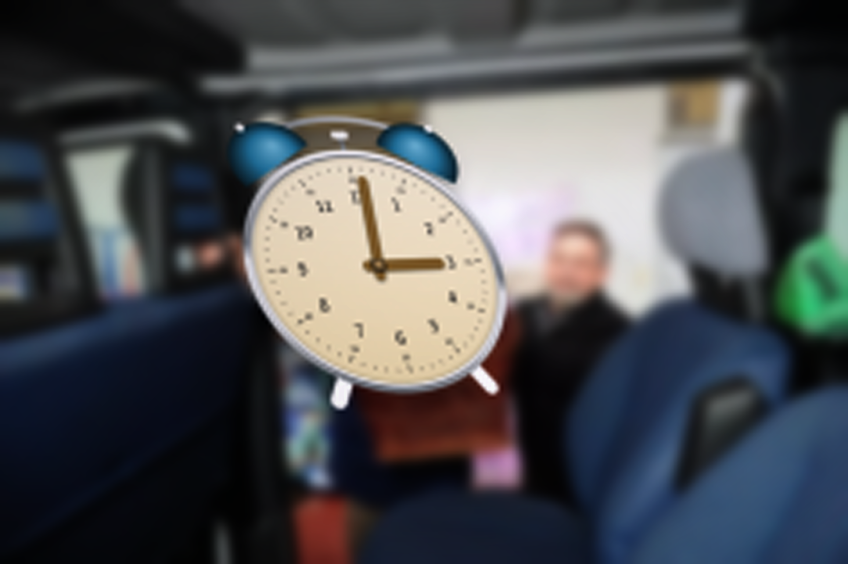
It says 3 h 01 min
